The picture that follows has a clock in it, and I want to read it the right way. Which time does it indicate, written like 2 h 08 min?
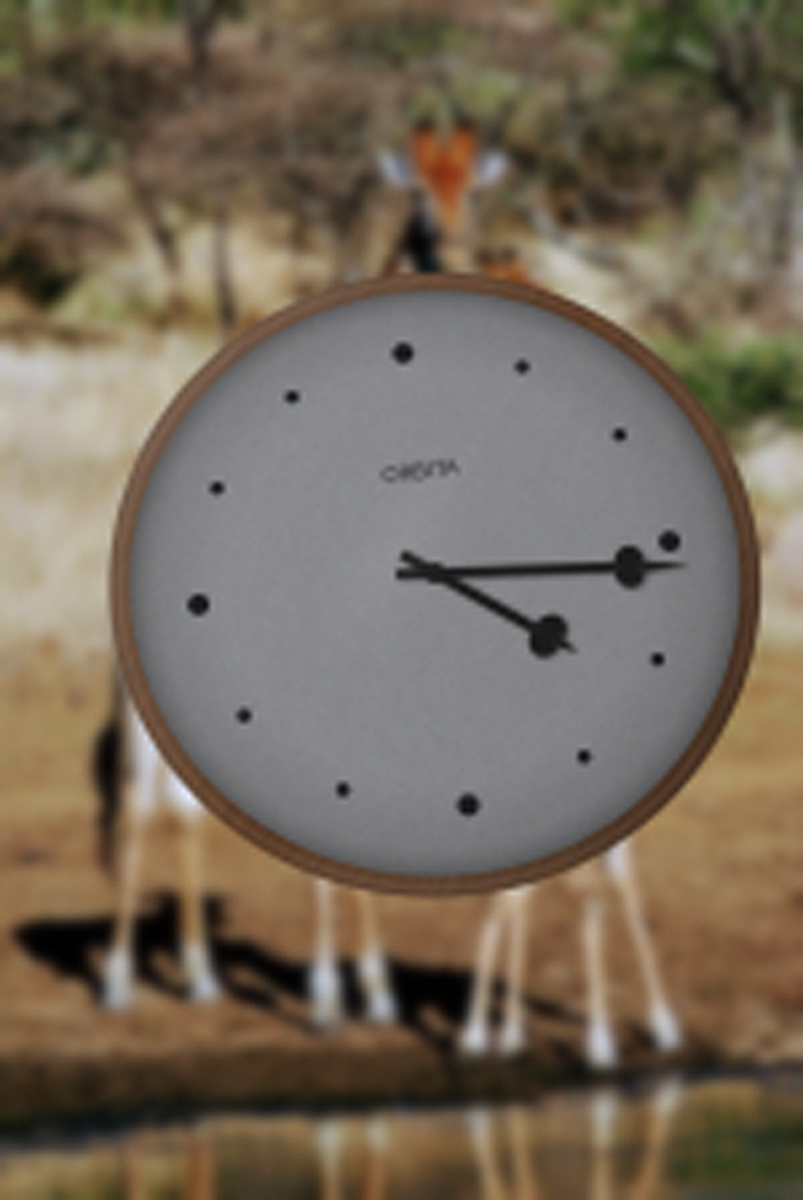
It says 4 h 16 min
